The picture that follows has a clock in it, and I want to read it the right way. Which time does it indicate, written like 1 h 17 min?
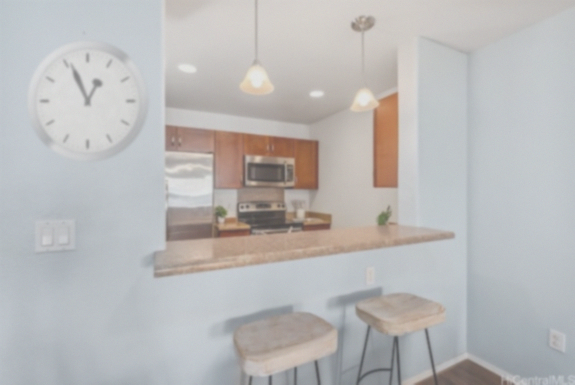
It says 12 h 56 min
